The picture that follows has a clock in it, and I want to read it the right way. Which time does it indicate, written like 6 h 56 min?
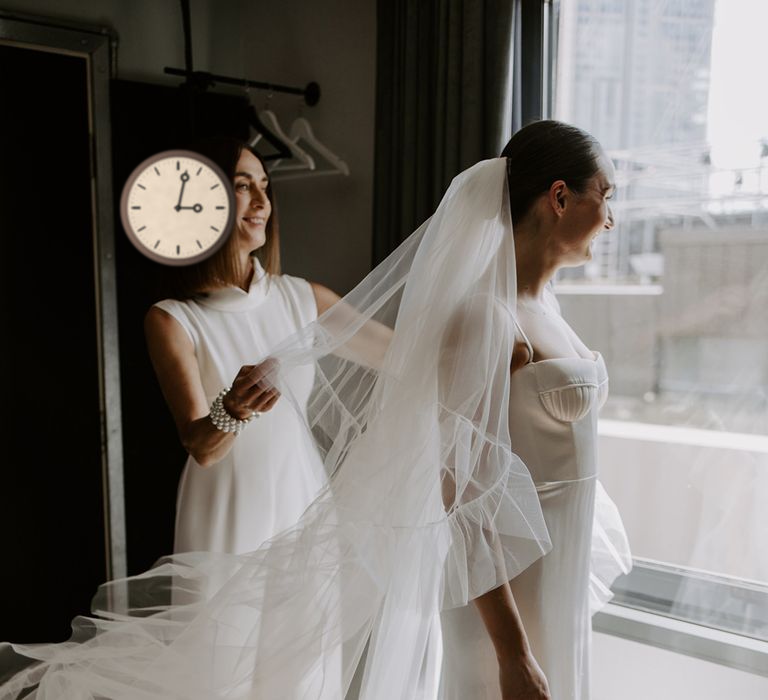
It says 3 h 02 min
